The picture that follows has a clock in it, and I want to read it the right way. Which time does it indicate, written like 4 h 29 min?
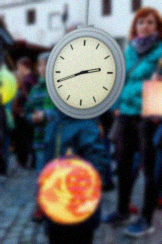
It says 2 h 42 min
